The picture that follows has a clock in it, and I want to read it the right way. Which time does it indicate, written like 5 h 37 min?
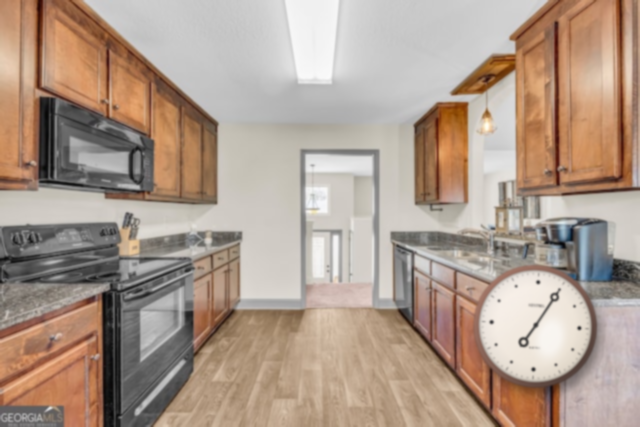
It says 7 h 05 min
